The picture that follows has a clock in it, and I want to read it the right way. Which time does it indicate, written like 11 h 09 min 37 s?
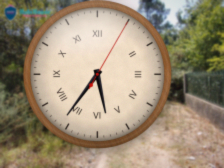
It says 5 h 36 min 05 s
